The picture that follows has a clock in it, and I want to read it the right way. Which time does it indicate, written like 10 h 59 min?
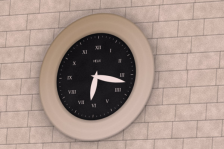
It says 6 h 17 min
